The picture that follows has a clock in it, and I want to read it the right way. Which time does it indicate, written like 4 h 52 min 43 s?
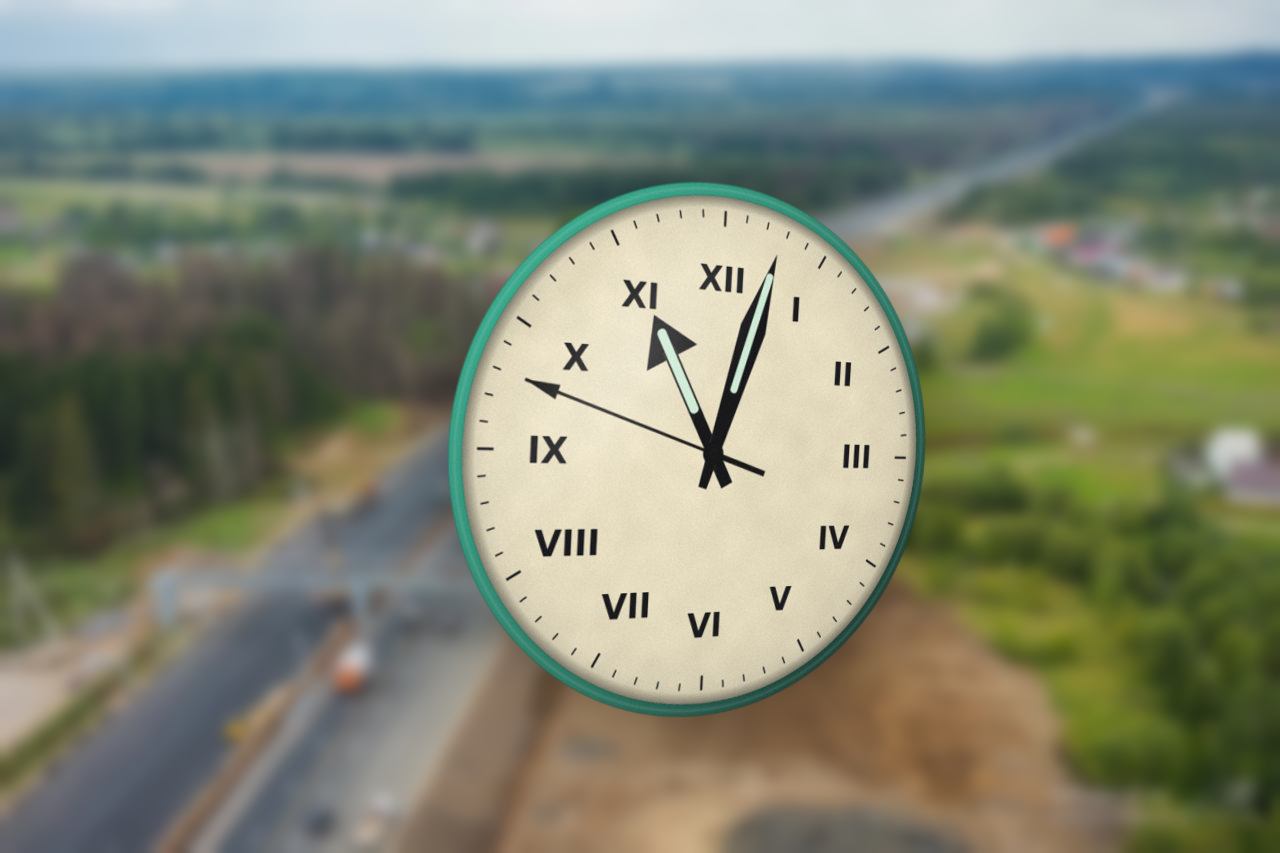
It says 11 h 02 min 48 s
